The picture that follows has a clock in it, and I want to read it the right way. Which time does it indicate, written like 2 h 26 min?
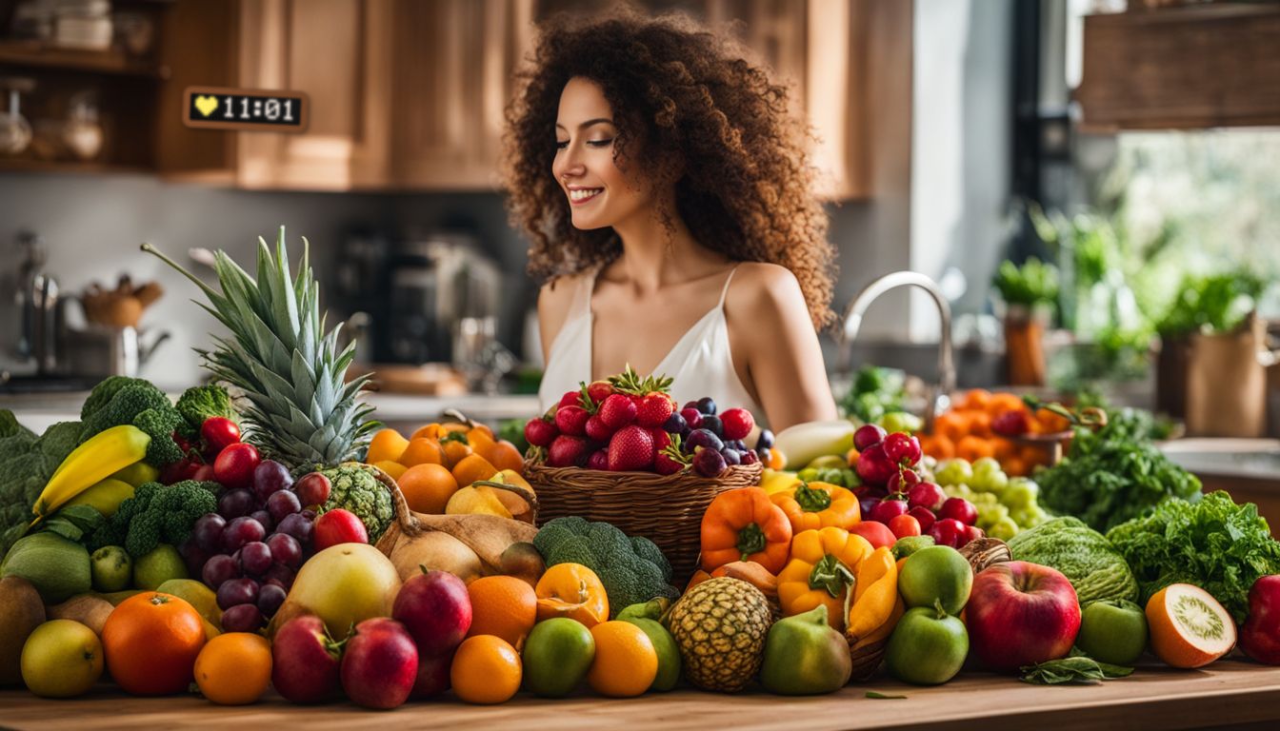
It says 11 h 01 min
